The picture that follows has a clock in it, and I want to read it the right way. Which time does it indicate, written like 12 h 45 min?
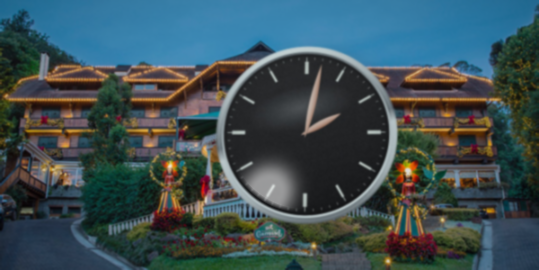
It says 2 h 02 min
